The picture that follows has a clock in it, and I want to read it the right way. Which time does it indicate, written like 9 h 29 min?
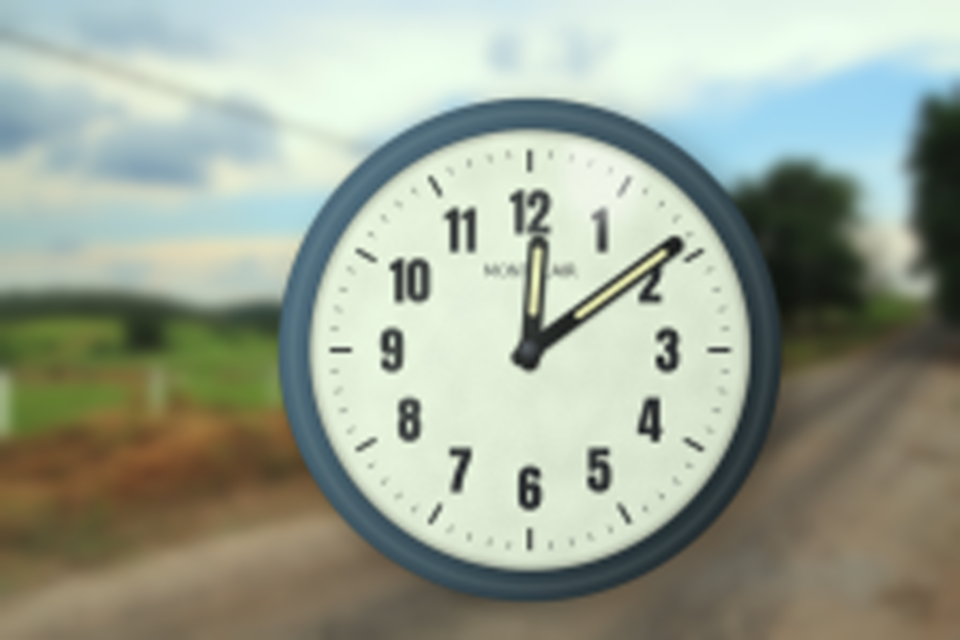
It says 12 h 09 min
